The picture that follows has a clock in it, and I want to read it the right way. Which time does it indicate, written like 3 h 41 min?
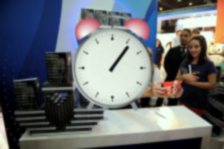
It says 1 h 06 min
